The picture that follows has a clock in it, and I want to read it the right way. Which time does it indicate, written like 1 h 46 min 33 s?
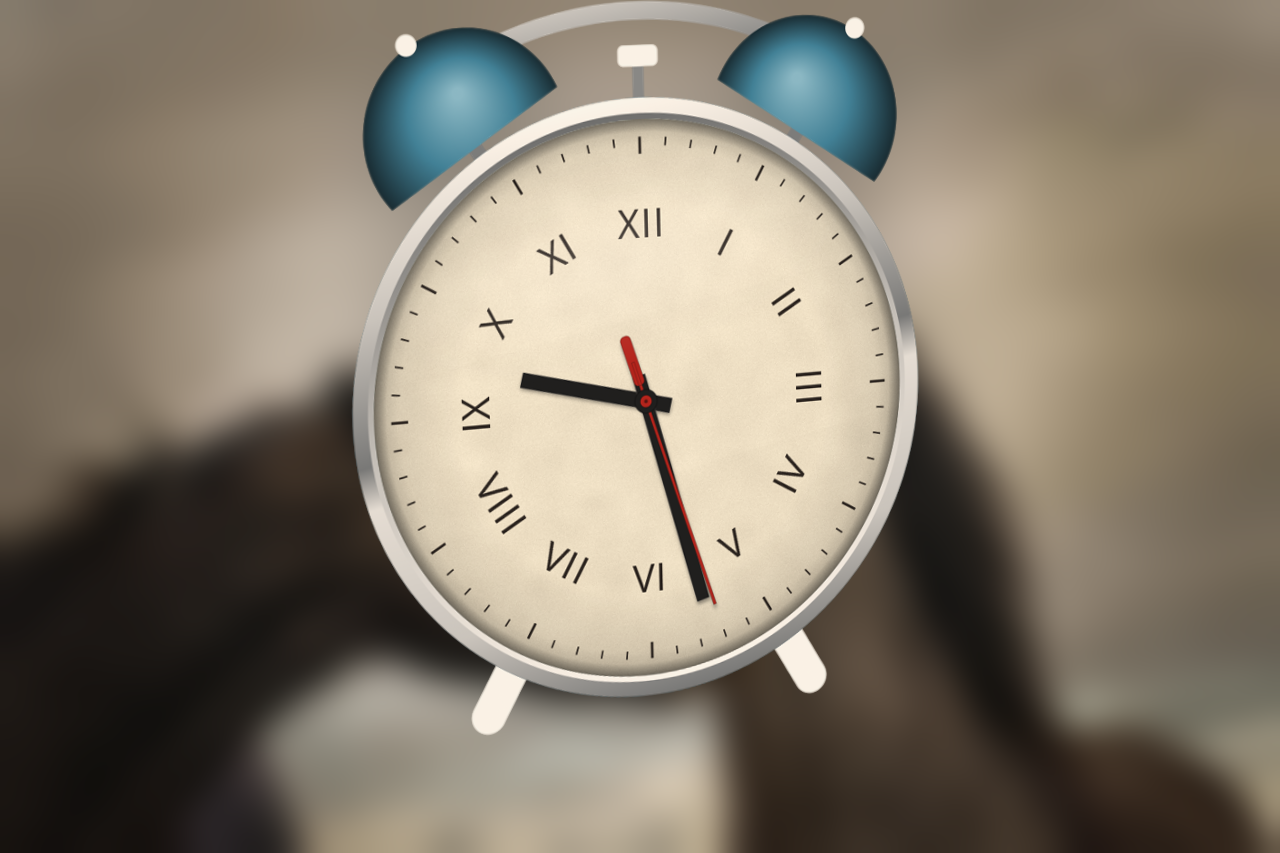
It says 9 h 27 min 27 s
